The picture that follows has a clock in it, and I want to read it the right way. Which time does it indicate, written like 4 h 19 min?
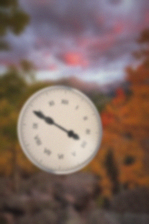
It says 3 h 49 min
